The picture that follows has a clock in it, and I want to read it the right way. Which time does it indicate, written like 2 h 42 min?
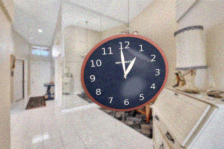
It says 12 h 59 min
